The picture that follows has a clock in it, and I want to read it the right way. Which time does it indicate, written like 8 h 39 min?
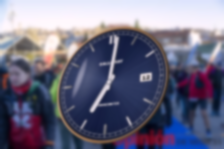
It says 7 h 01 min
